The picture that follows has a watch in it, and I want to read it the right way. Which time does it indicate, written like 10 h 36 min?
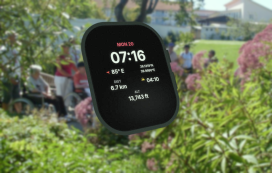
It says 7 h 16 min
